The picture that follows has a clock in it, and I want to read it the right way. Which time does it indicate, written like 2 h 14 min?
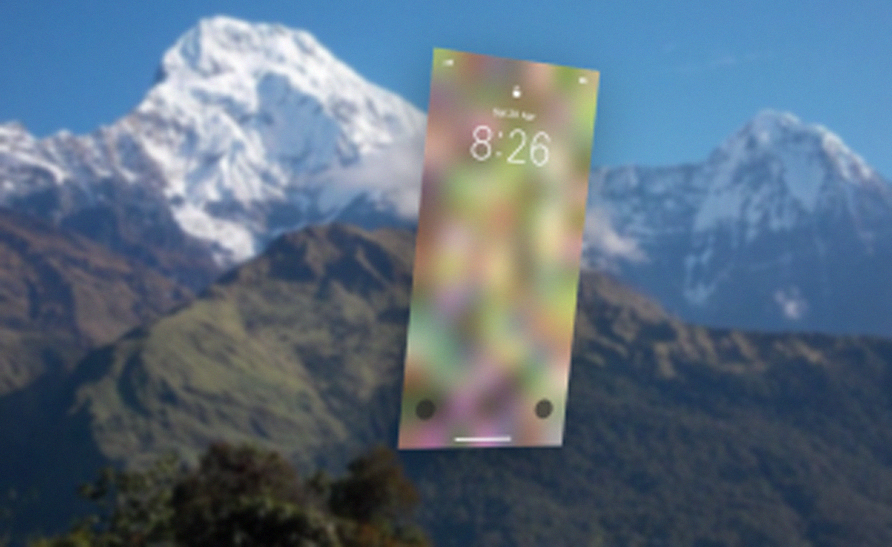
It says 8 h 26 min
